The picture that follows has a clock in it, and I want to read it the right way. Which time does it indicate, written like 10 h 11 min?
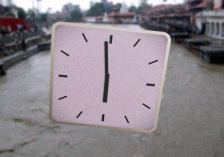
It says 5 h 59 min
